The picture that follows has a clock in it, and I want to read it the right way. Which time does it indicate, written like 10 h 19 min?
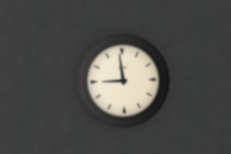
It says 8 h 59 min
